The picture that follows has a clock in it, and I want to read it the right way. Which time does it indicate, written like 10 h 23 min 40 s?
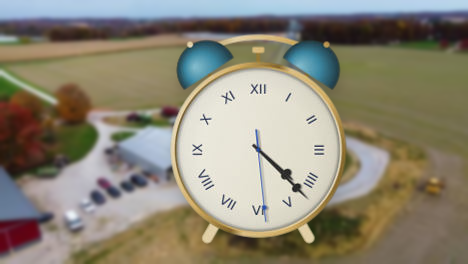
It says 4 h 22 min 29 s
